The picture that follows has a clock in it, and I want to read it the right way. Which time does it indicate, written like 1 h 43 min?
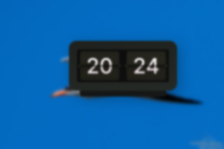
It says 20 h 24 min
